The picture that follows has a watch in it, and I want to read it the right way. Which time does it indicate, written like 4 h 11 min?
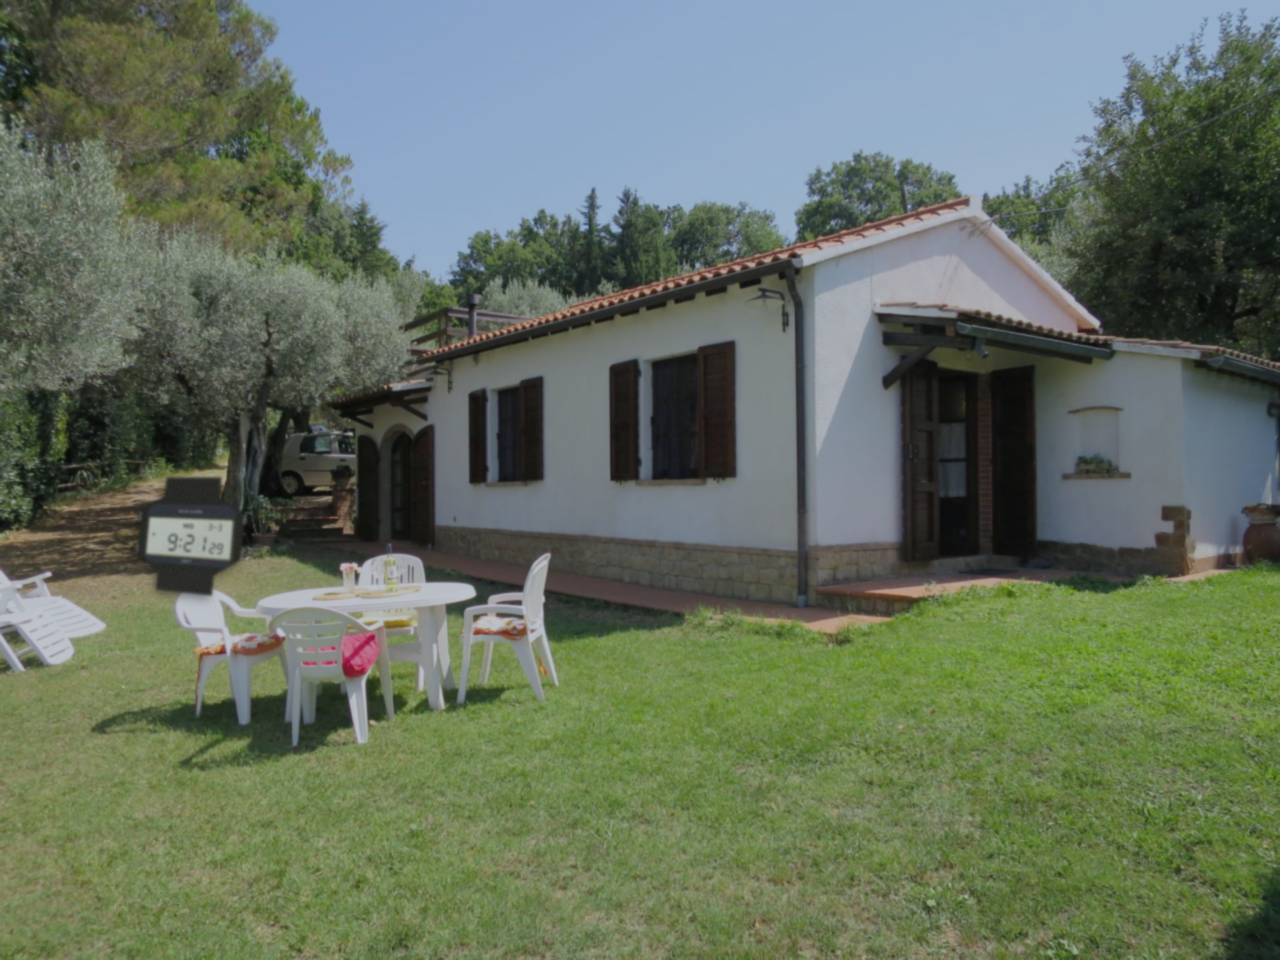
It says 9 h 21 min
